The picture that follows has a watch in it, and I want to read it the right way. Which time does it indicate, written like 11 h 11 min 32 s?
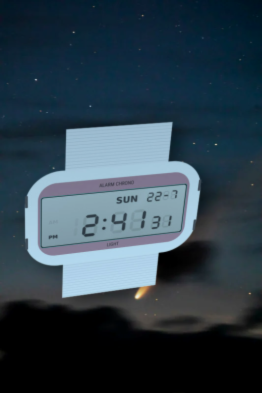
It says 2 h 41 min 31 s
